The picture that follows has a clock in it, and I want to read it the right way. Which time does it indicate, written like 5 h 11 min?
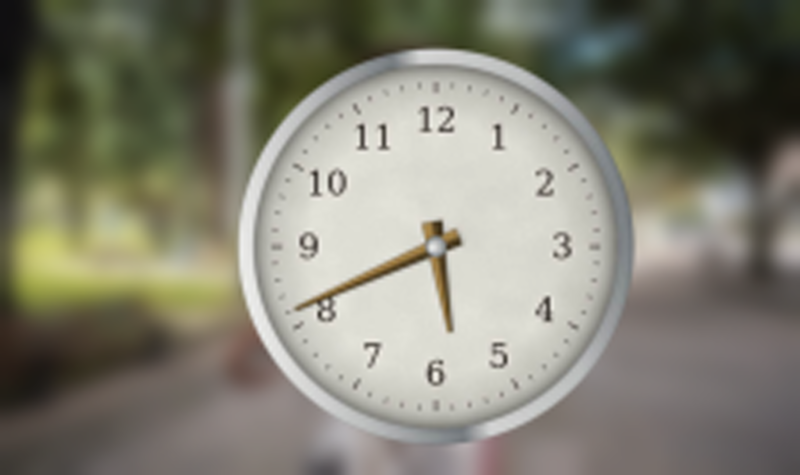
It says 5 h 41 min
